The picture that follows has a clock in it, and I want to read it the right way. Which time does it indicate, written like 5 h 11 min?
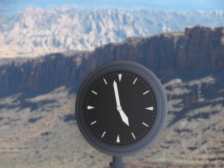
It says 4 h 58 min
